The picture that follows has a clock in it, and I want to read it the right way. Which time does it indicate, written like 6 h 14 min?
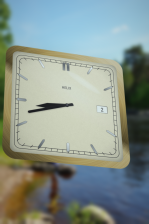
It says 8 h 42 min
